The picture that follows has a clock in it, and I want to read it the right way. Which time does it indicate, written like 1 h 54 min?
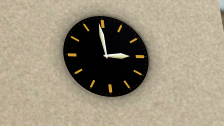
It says 2 h 59 min
